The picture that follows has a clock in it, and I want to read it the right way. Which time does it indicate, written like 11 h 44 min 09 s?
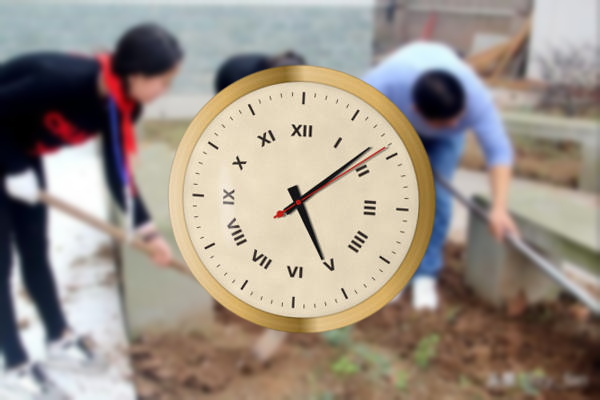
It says 5 h 08 min 09 s
